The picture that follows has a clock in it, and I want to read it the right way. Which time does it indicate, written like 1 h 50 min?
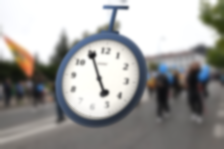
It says 4 h 55 min
